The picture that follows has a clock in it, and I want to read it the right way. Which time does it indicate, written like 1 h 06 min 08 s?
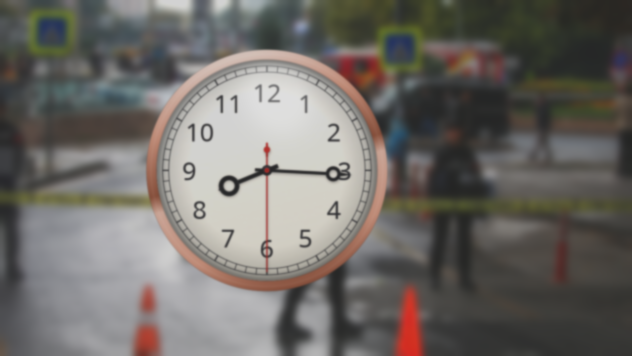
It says 8 h 15 min 30 s
